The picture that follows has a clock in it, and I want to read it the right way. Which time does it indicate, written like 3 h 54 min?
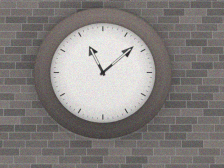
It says 11 h 08 min
